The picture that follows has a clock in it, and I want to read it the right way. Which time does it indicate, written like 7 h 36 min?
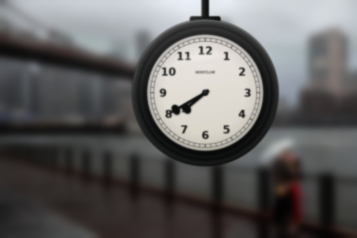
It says 7 h 40 min
